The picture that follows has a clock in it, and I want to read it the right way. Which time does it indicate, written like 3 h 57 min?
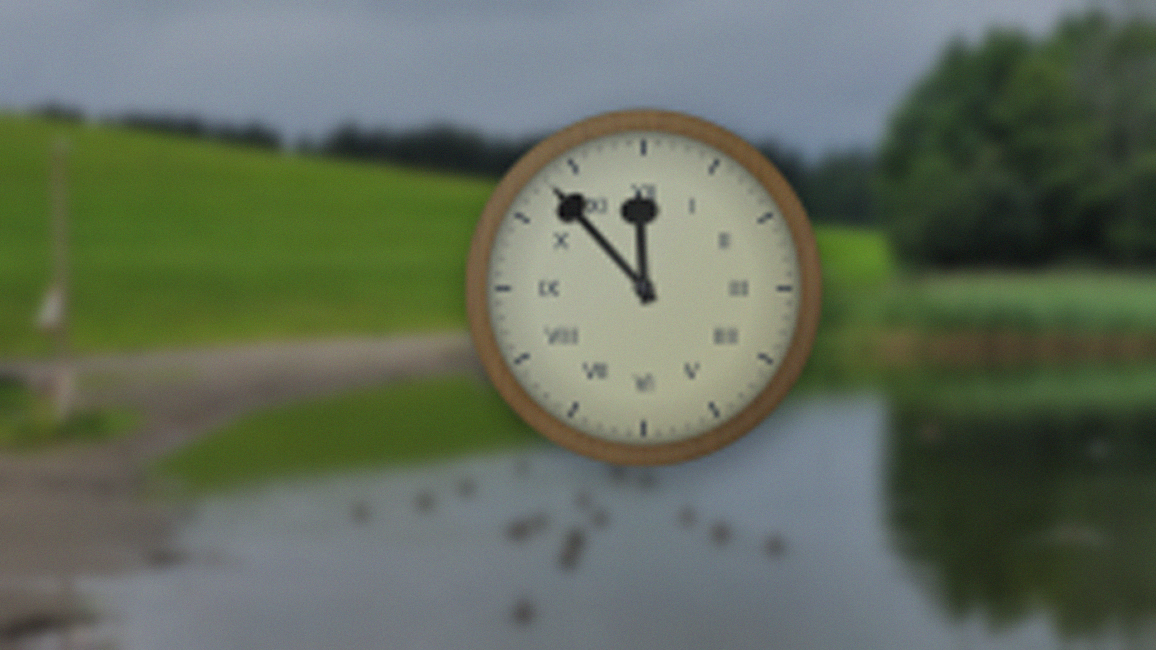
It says 11 h 53 min
